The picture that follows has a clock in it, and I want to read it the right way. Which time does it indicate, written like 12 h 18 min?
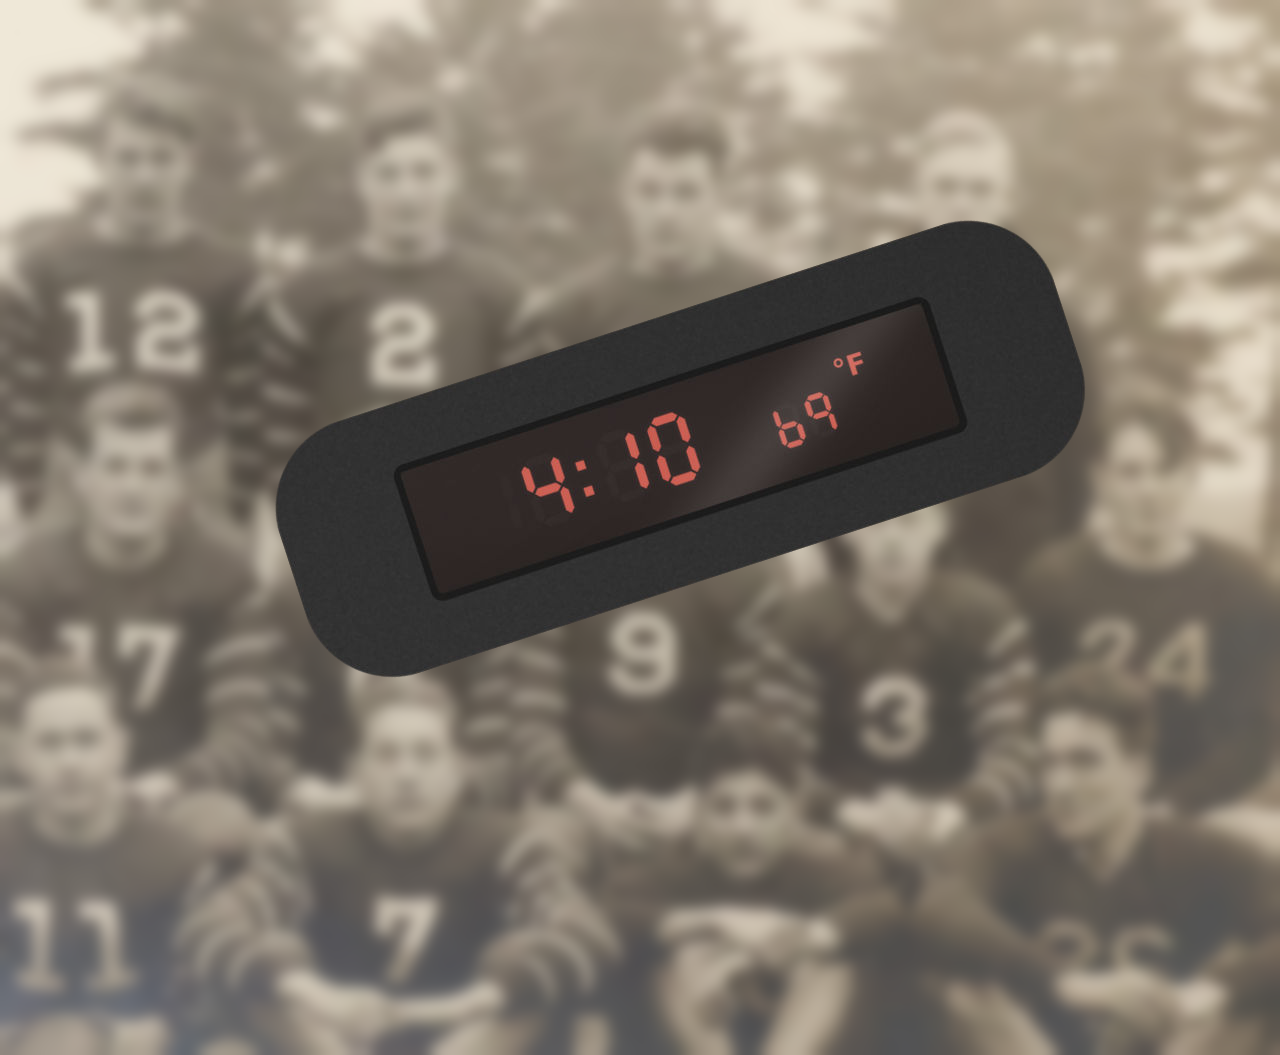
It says 4 h 10 min
